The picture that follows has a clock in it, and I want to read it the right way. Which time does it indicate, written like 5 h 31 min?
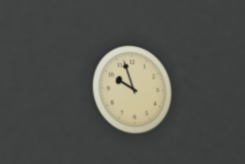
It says 9 h 57 min
